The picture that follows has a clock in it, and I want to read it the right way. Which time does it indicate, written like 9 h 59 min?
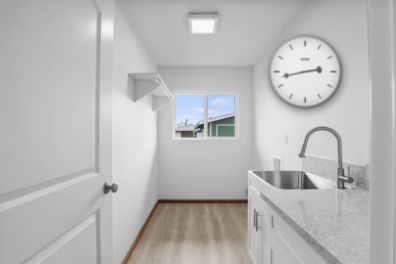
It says 2 h 43 min
